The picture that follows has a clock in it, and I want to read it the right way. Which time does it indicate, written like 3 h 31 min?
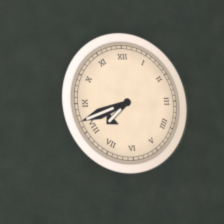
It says 7 h 42 min
